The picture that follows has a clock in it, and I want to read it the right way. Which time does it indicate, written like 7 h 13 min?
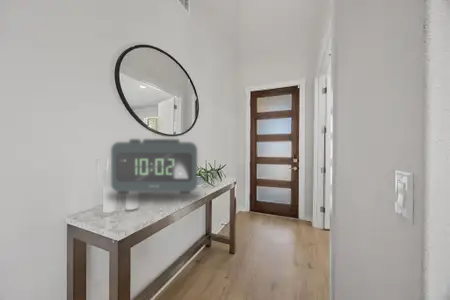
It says 10 h 02 min
